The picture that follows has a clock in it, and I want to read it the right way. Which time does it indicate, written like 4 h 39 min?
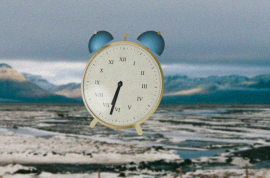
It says 6 h 32 min
